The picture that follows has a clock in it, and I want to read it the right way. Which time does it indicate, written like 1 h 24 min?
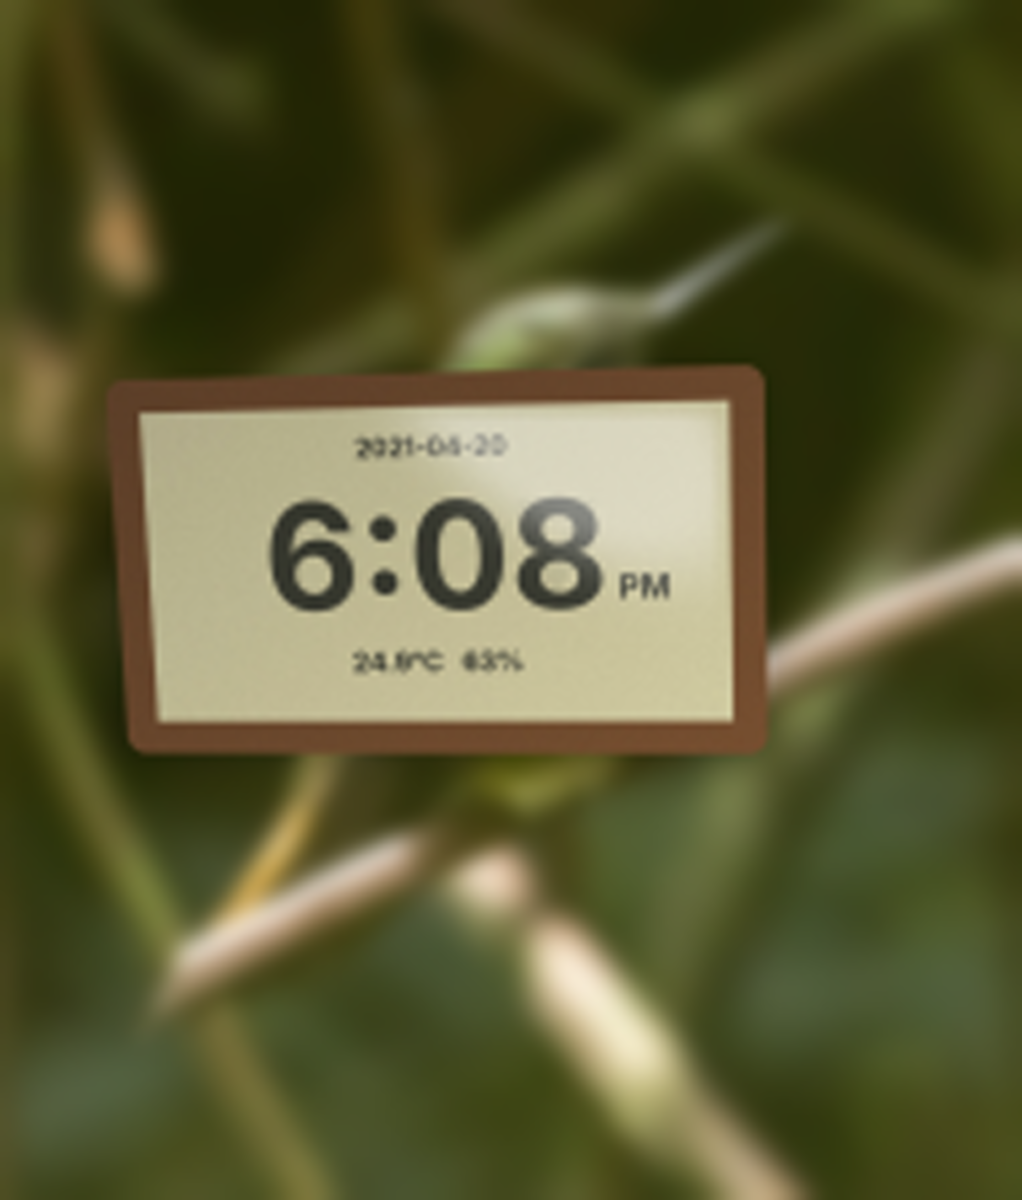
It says 6 h 08 min
